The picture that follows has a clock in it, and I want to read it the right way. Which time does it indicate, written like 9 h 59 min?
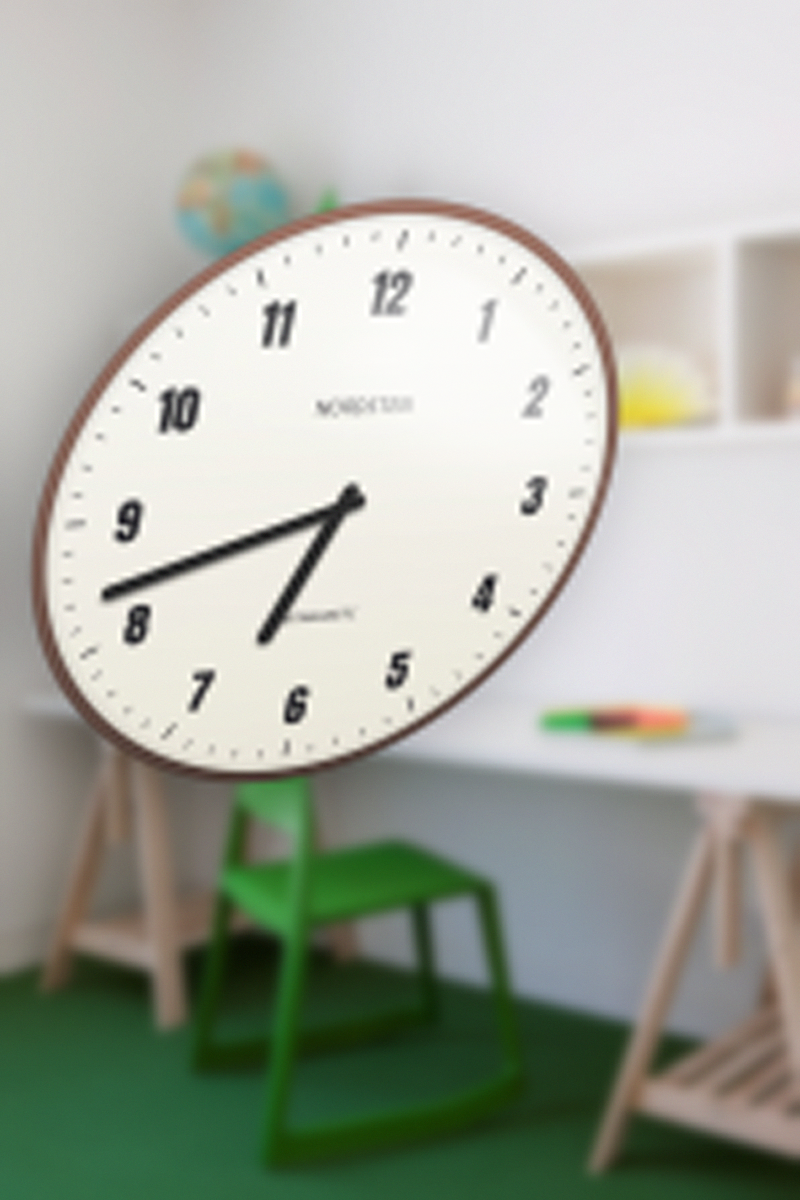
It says 6 h 42 min
